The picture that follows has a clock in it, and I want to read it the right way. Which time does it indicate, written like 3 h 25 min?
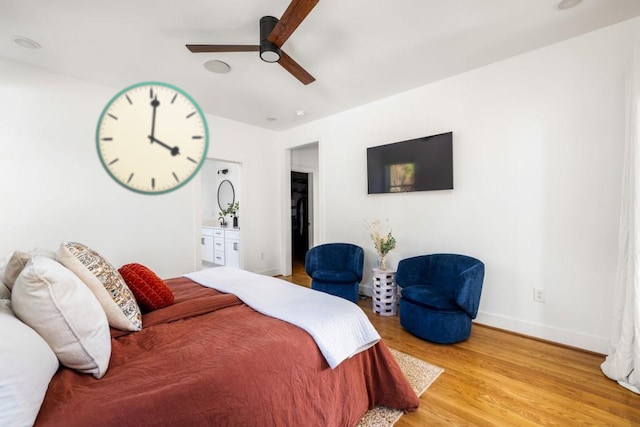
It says 4 h 01 min
